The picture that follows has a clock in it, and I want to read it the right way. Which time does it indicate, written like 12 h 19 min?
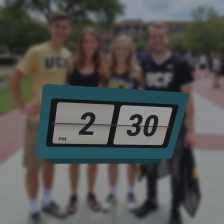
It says 2 h 30 min
